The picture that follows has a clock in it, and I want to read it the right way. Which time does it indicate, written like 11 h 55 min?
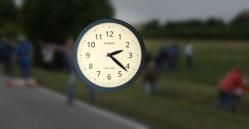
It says 2 h 22 min
